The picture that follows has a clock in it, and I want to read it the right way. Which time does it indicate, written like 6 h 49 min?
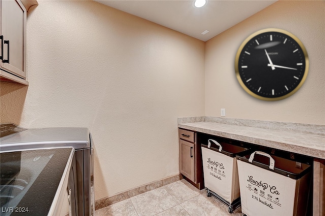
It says 11 h 17 min
